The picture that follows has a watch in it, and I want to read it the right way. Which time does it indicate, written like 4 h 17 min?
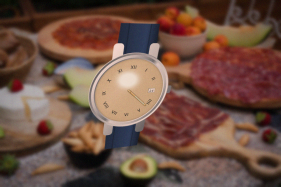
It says 4 h 22 min
